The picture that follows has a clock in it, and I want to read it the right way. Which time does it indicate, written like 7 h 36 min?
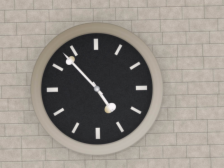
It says 4 h 53 min
